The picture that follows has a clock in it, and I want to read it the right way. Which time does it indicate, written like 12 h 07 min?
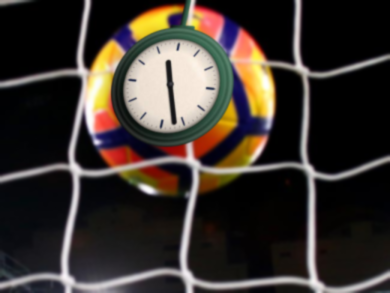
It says 11 h 27 min
